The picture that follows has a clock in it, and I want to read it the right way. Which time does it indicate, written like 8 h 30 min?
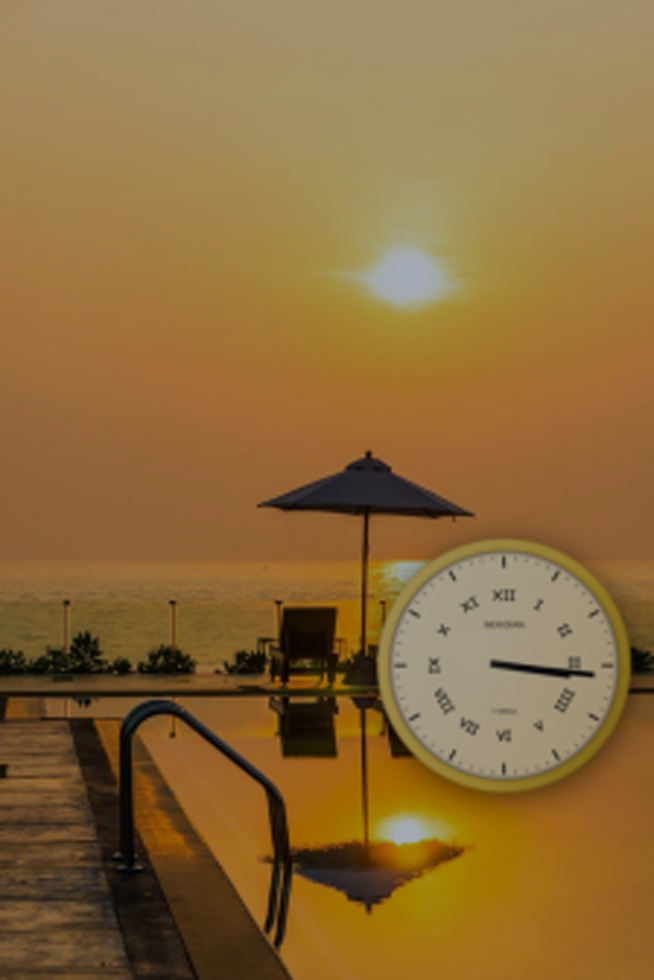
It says 3 h 16 min
